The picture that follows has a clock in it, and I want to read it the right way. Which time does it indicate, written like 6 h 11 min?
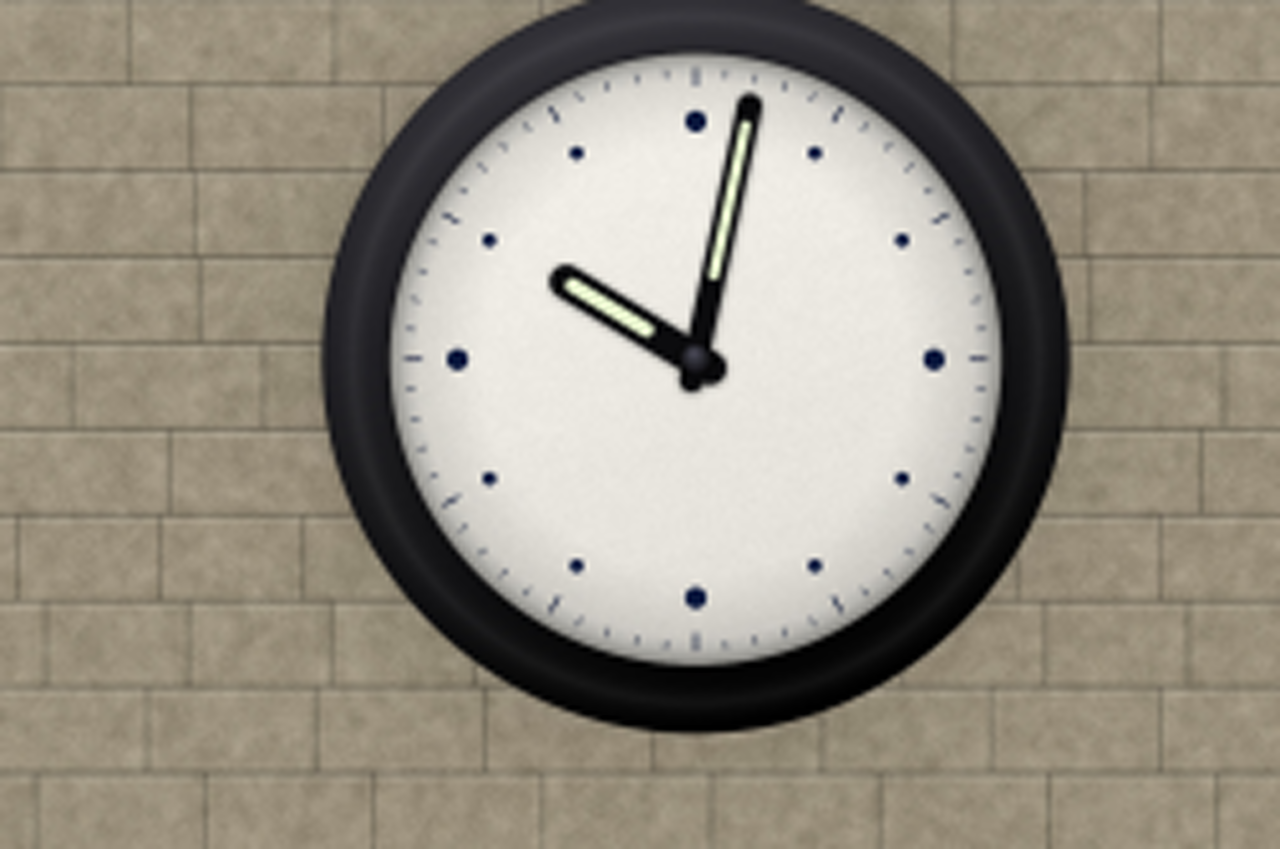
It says 10 h 02 min
